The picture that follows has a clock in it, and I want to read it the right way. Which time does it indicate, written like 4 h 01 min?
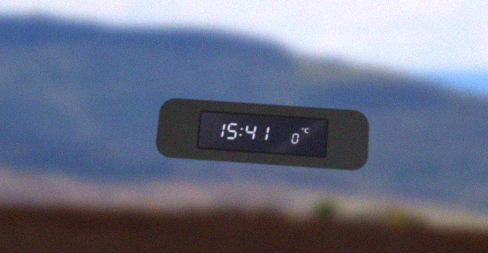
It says 15 h 41 min
